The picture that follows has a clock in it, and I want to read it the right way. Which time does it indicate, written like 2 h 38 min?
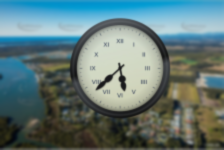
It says 5 h 38 min
